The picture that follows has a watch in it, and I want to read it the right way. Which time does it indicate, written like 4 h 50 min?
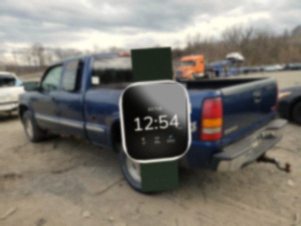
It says 12 h 54 min
